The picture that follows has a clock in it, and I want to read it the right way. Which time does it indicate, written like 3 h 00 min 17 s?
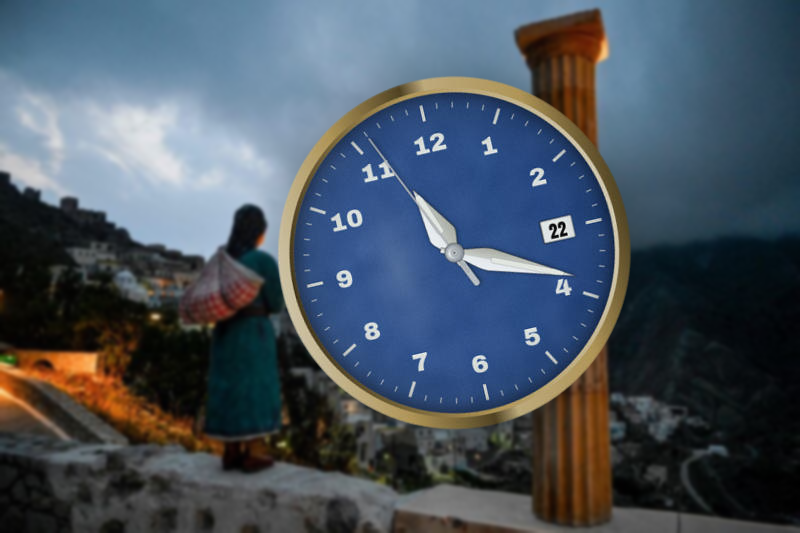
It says 11 h 18 min 56 s
